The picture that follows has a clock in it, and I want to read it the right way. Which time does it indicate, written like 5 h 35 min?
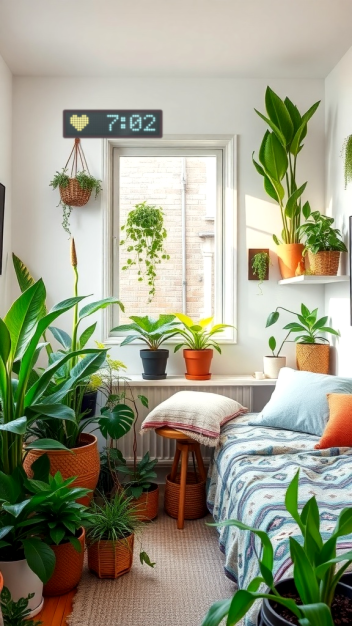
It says 7 h 02 min
